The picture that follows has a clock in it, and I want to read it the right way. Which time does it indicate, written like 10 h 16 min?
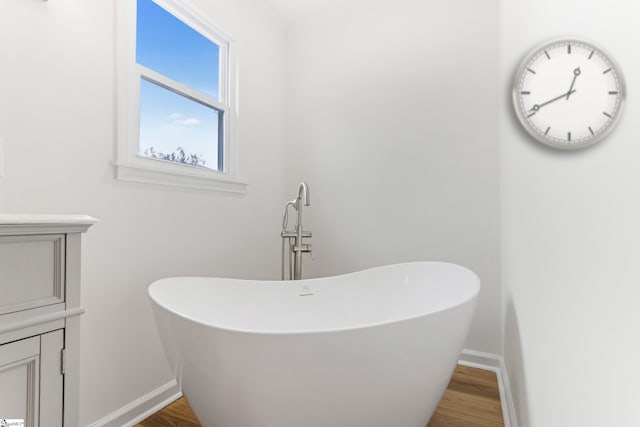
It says 12 h 41 min
